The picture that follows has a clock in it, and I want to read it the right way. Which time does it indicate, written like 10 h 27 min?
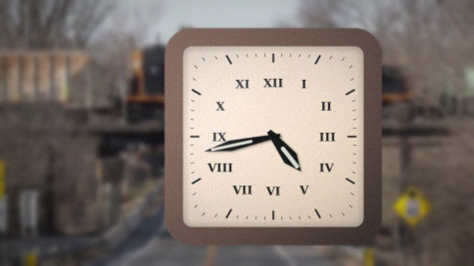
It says 4 h 43 min
